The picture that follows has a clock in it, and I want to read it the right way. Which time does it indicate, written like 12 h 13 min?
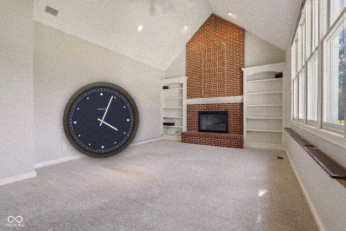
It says 4 h 04 min
